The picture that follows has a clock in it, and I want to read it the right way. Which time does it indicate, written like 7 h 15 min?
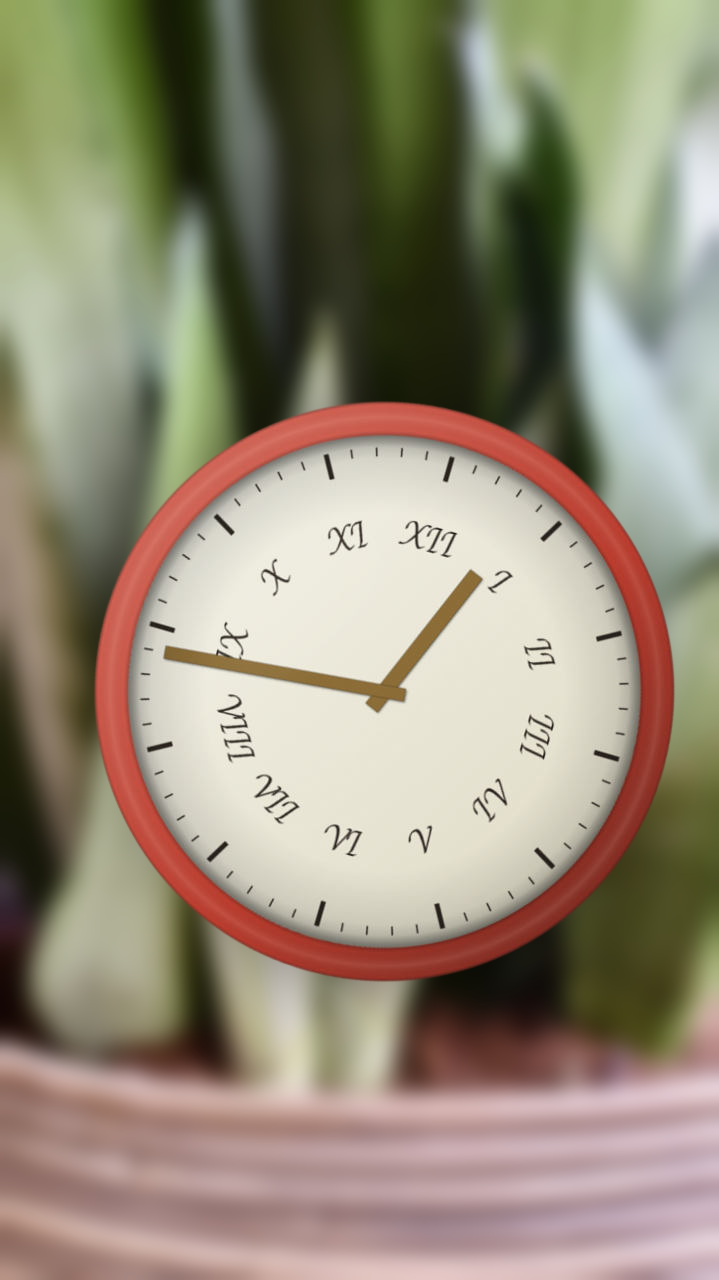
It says 12 h 44 min
